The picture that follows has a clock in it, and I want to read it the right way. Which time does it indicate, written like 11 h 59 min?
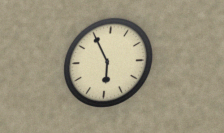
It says 5 h 55 min
